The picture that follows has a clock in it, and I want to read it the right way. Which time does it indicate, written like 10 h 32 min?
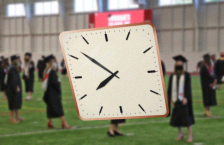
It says 7 h 52 min
